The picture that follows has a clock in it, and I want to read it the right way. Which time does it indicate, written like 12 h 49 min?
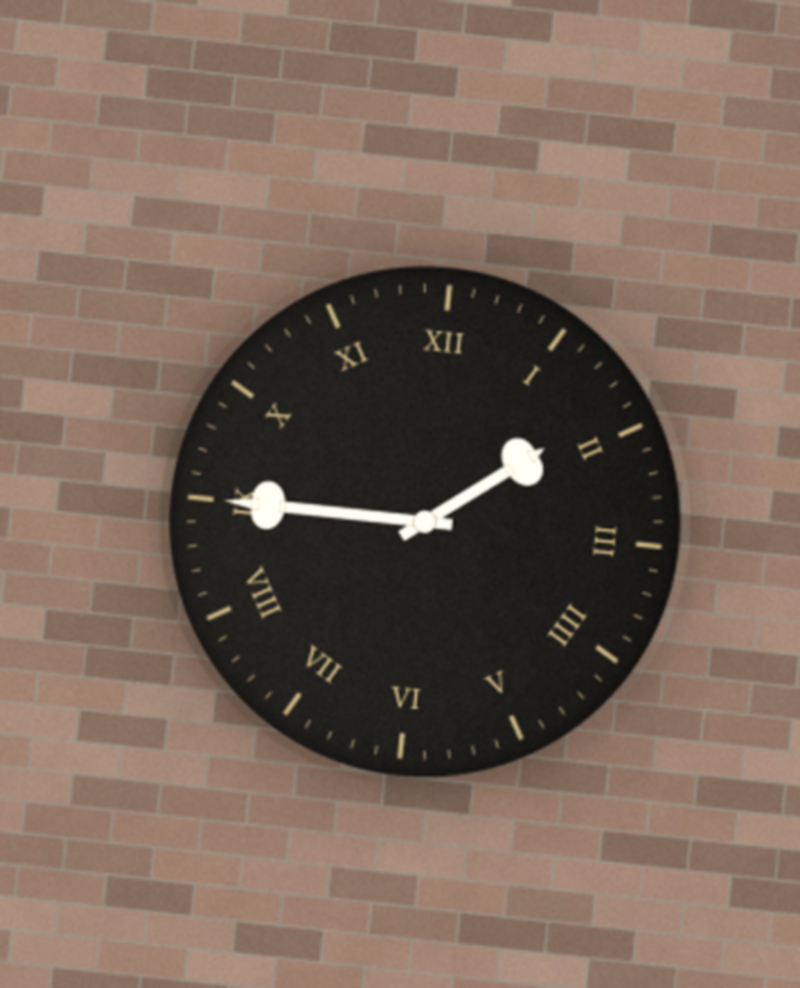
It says 1 h 45 min
